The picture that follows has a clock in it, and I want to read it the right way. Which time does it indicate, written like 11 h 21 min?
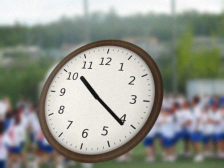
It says 10 h 21 min
